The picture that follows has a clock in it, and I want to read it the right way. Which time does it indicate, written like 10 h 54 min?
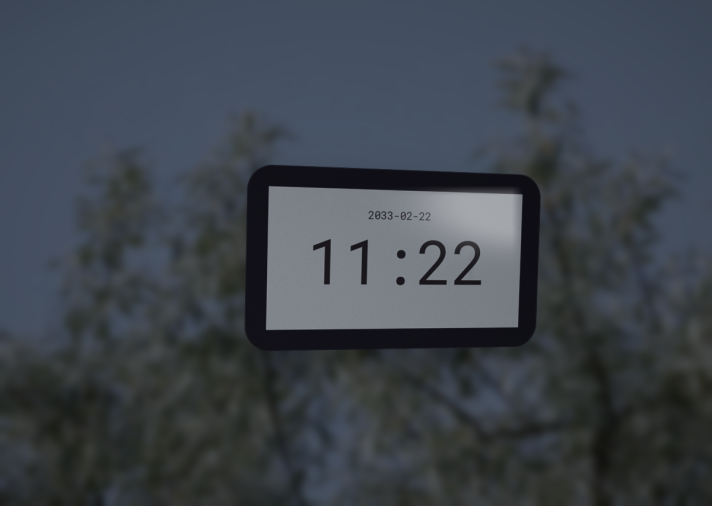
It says 11 h 22 min
